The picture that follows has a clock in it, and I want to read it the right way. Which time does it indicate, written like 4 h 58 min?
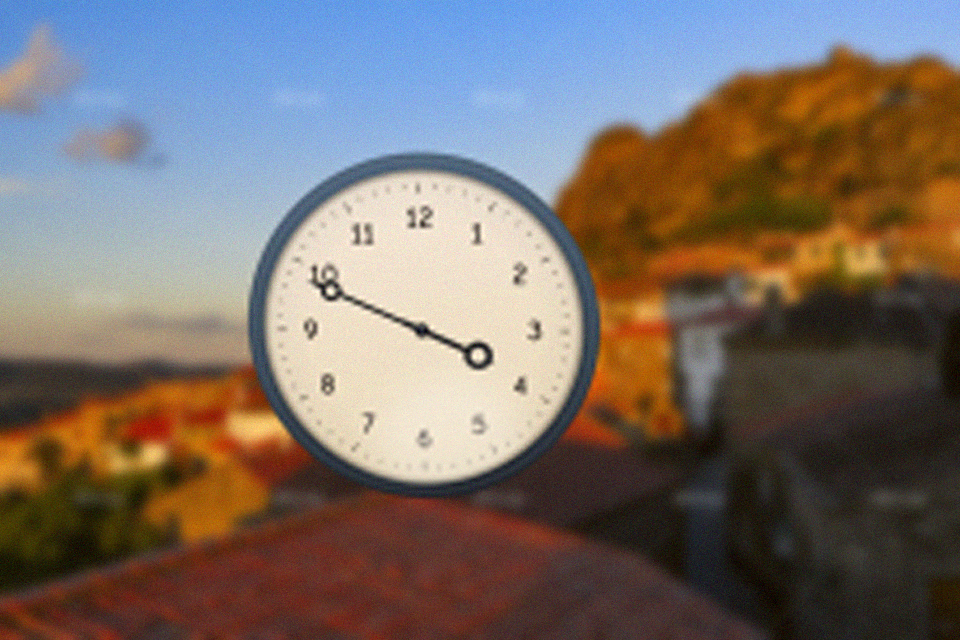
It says 3 h 49 min
